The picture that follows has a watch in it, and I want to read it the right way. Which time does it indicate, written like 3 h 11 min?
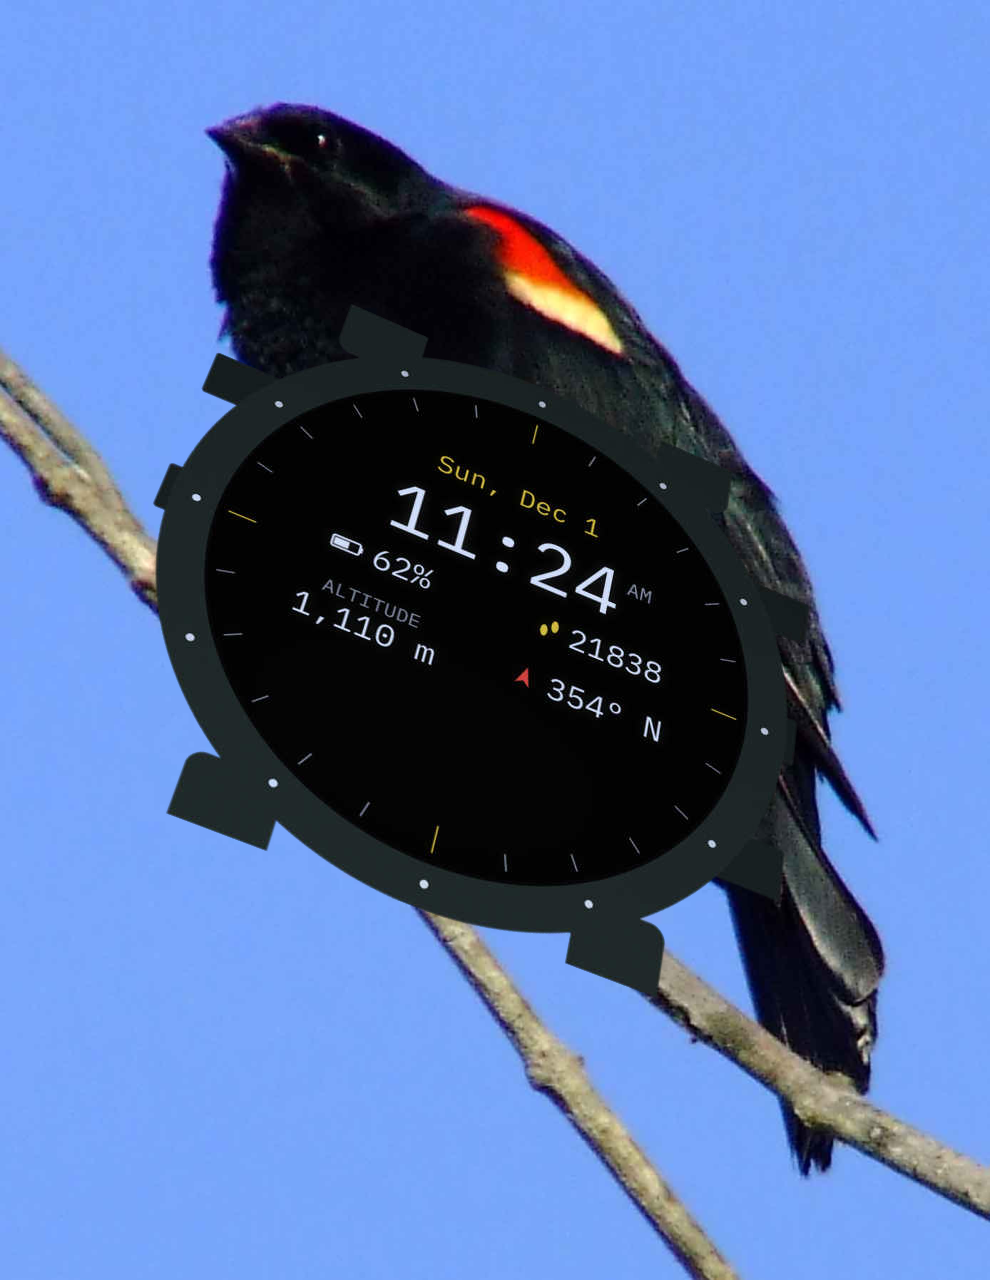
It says 11 h 24 min
